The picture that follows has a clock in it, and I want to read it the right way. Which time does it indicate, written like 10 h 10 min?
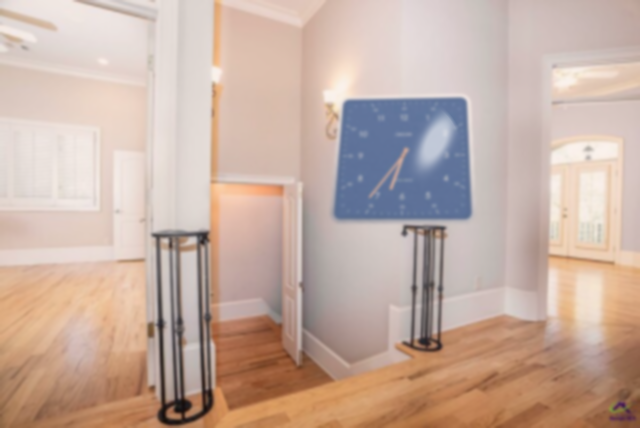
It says 6 h 36 min
